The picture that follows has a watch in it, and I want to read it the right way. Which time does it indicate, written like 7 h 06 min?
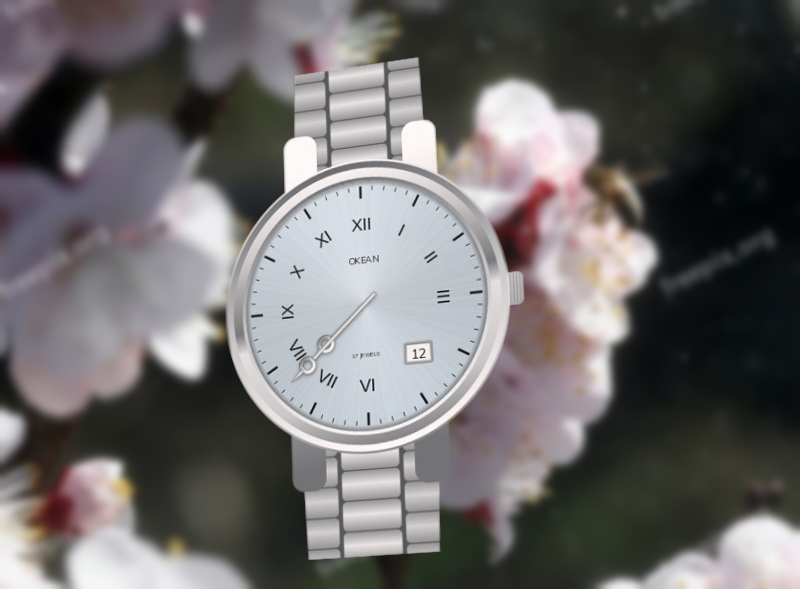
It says 7 h 38 min
